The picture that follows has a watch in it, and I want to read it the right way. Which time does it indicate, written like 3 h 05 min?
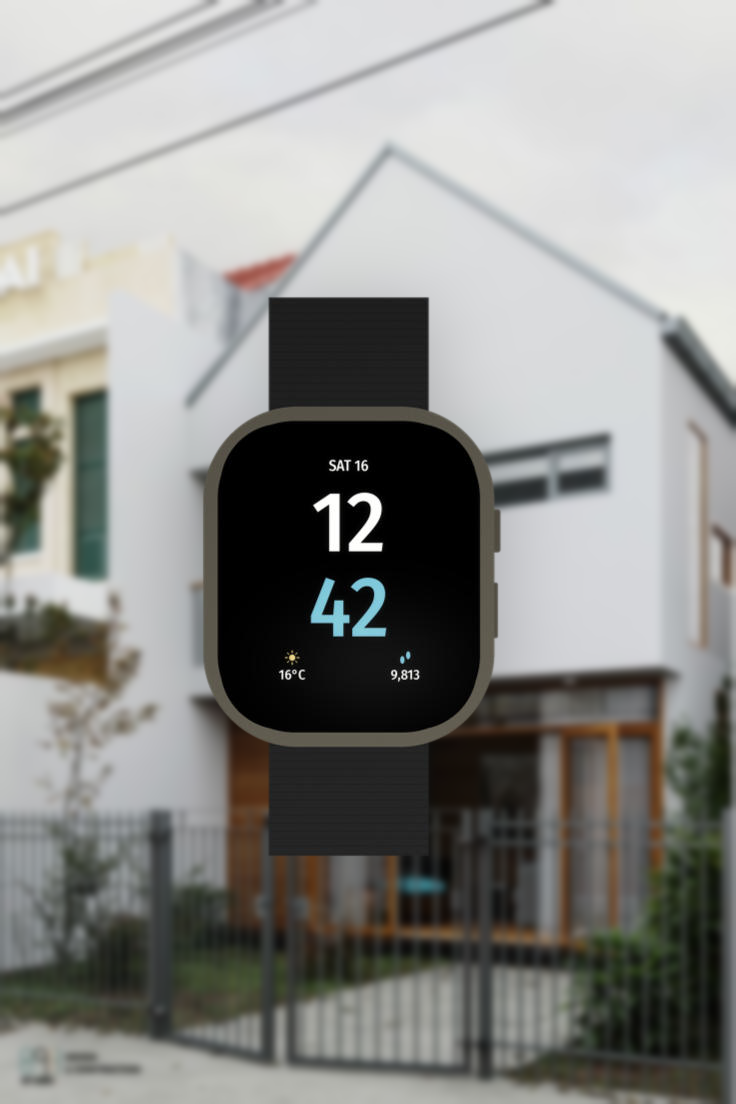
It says 12 h 42 min
